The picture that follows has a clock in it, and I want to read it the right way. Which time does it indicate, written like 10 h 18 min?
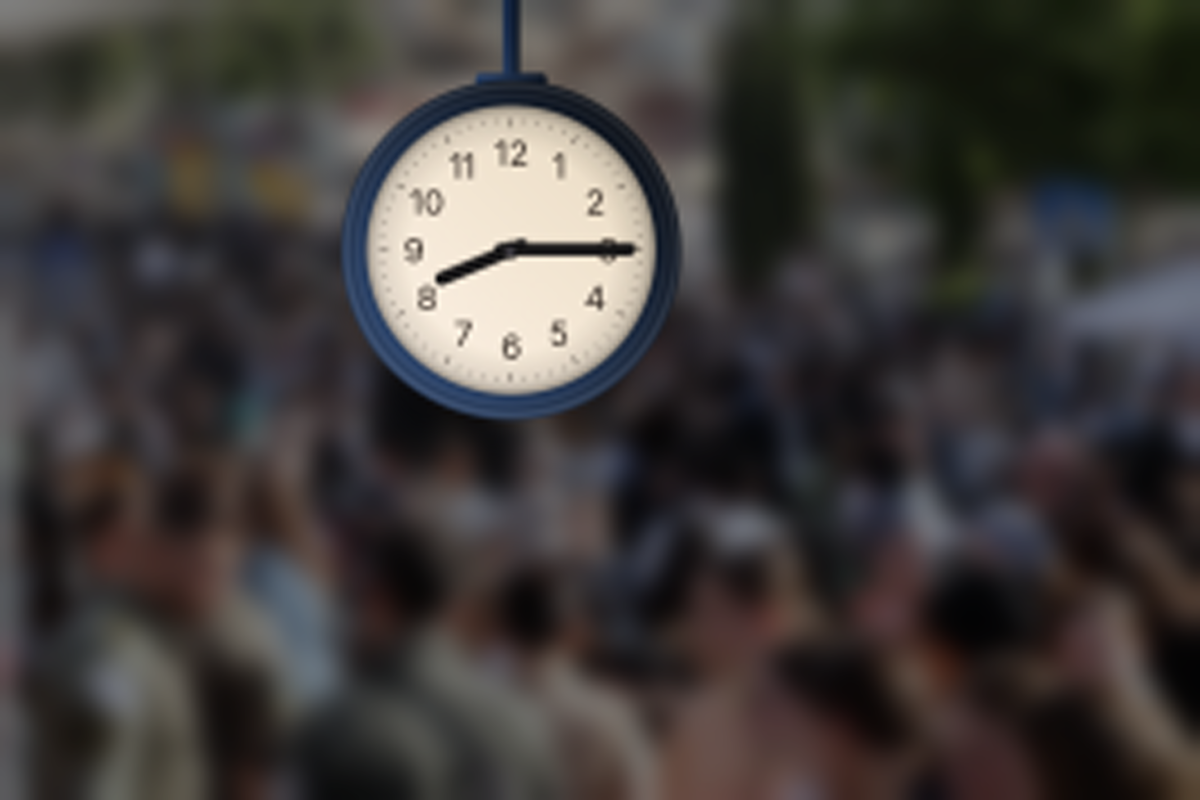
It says 8 h 15 min
